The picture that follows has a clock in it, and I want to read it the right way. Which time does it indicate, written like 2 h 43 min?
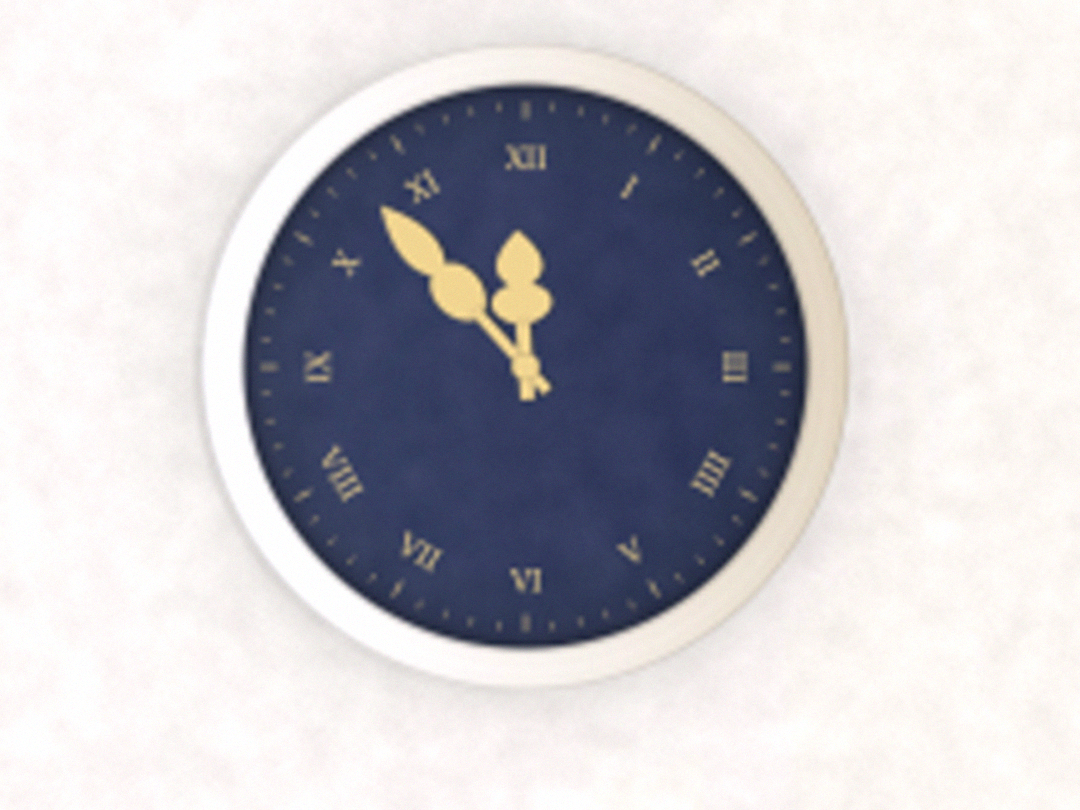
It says 11 h 53 min
